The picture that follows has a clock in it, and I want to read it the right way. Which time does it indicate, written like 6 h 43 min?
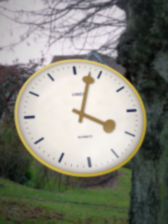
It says 4 h 03 min
